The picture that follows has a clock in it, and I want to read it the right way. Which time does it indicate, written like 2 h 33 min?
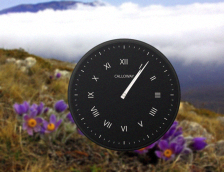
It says 1 h 06 min
